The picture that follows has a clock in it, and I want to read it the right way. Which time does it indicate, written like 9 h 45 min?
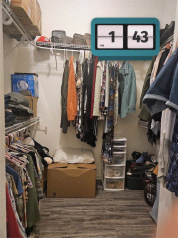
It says 1 h 43 min
